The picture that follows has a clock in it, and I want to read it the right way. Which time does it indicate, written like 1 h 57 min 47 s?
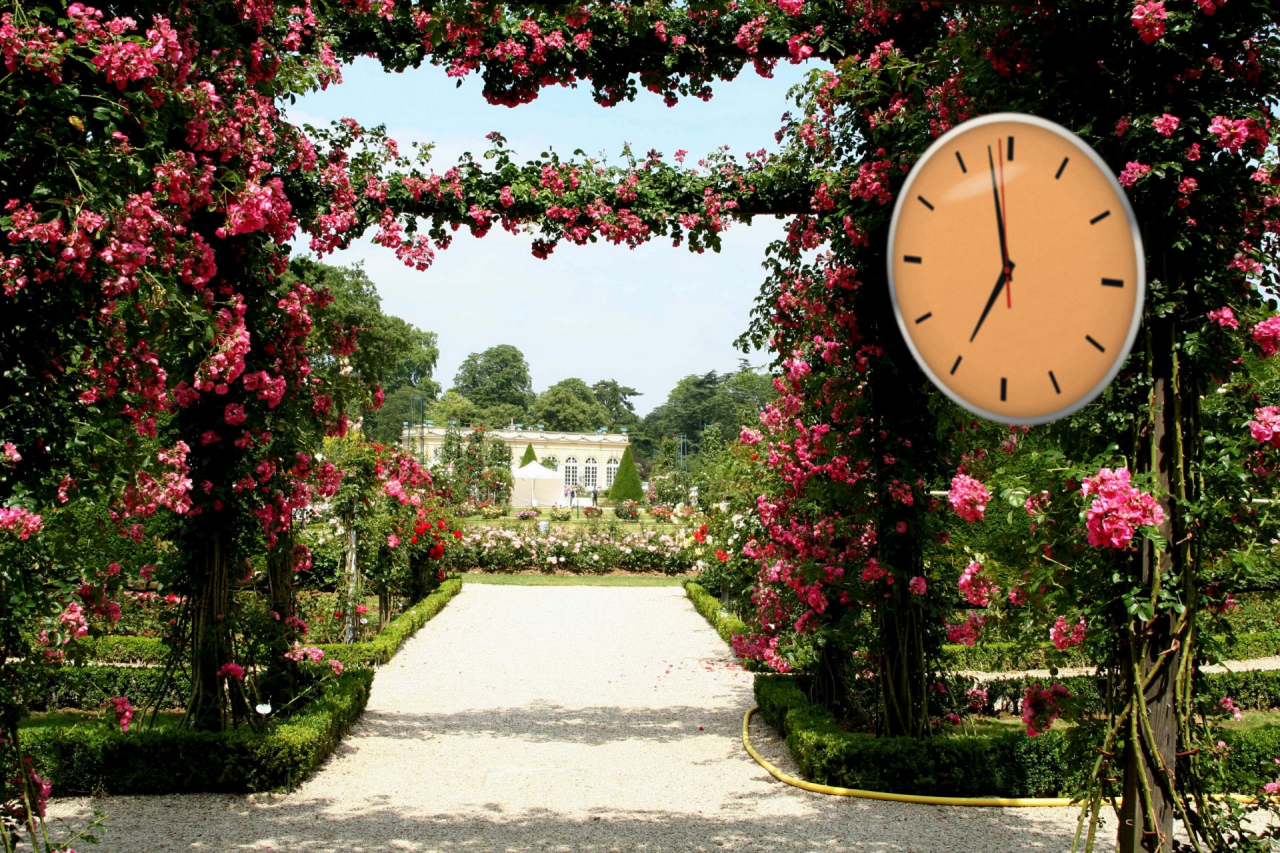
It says 6 h 57 min 59 s
